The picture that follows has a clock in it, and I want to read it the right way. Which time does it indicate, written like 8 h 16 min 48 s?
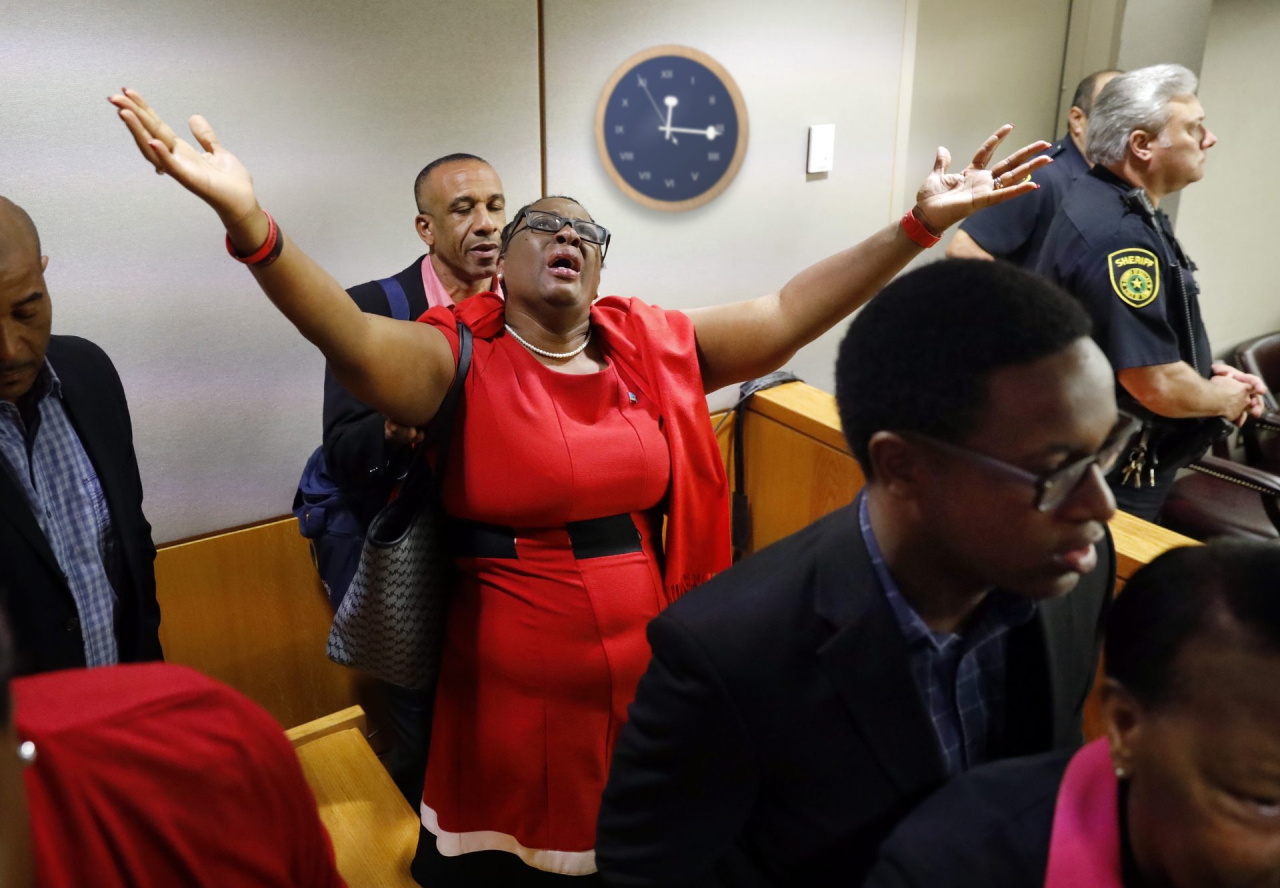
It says 12 h 15 min 55 s
